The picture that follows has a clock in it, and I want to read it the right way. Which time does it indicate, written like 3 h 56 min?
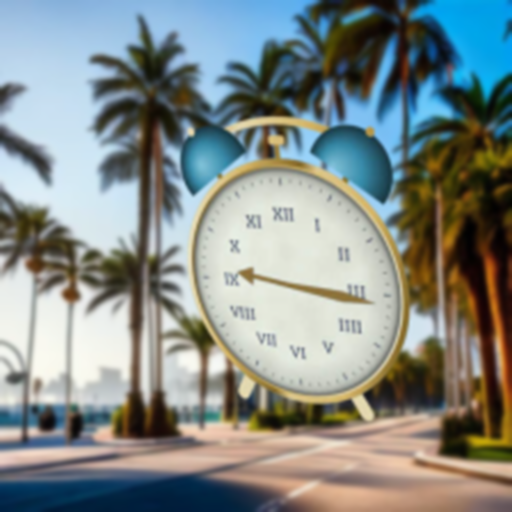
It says 9 h 16 min
